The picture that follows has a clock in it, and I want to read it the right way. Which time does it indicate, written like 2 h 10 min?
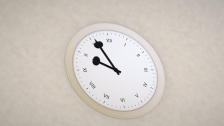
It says 9 h 56 min
